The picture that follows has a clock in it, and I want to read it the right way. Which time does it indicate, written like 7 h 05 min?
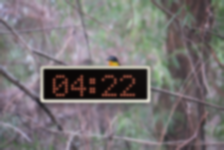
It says 4 h 22 min
